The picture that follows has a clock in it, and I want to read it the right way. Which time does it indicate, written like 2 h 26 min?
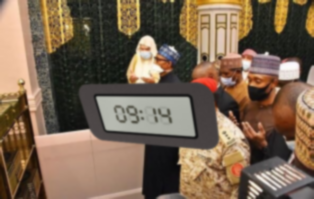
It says 9 h 14 min
